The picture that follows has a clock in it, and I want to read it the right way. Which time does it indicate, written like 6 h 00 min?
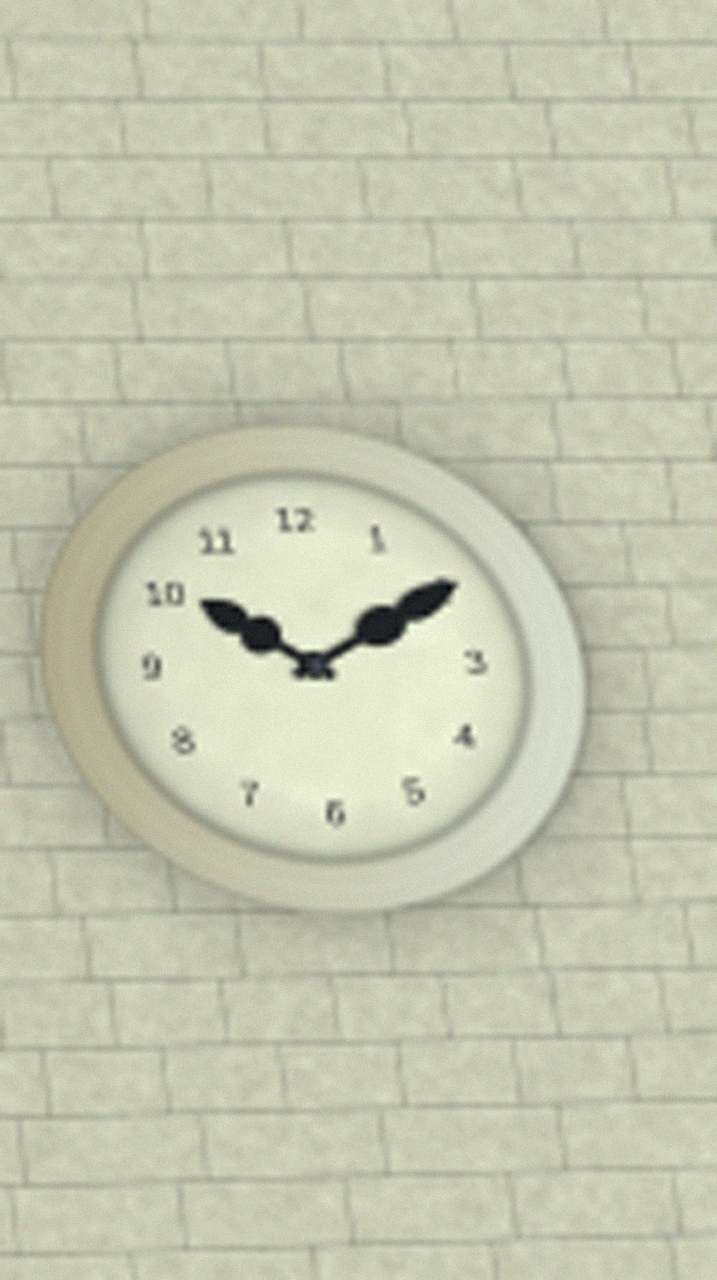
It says 10 h 10 min
